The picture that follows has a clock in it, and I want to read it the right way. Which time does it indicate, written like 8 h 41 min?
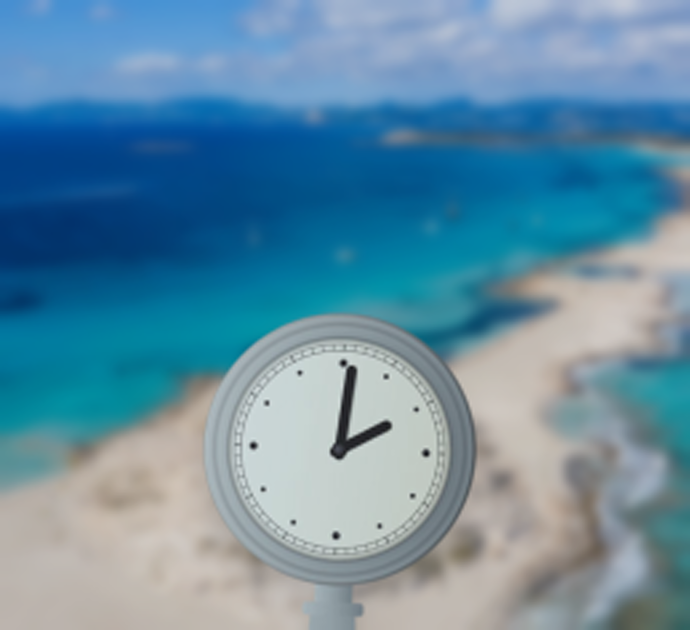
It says 2 h 01 min
